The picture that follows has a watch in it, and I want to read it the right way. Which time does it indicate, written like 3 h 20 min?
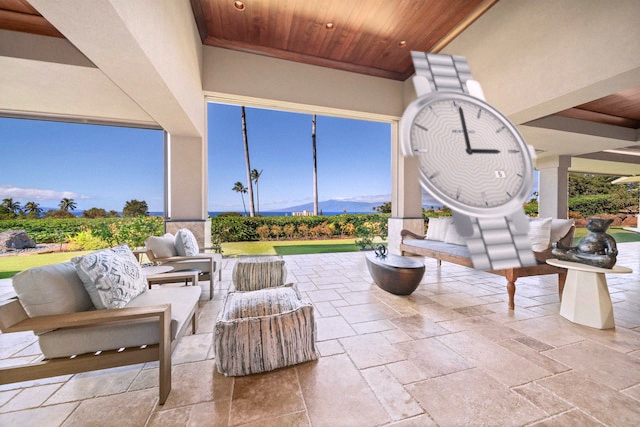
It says 3 h 01 min
